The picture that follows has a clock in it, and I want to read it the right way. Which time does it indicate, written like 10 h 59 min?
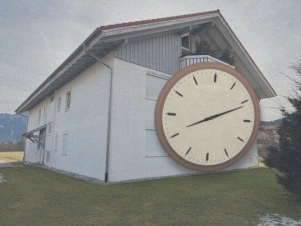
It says 8 h 11 min
